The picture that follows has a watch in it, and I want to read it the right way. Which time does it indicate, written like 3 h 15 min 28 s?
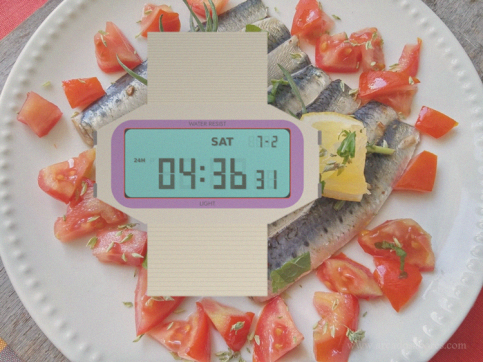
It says 4 h 36 min 31 s
